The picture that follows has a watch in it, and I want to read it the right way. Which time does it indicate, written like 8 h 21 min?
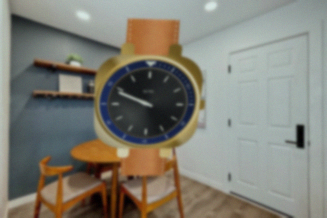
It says 9 h 49 min
